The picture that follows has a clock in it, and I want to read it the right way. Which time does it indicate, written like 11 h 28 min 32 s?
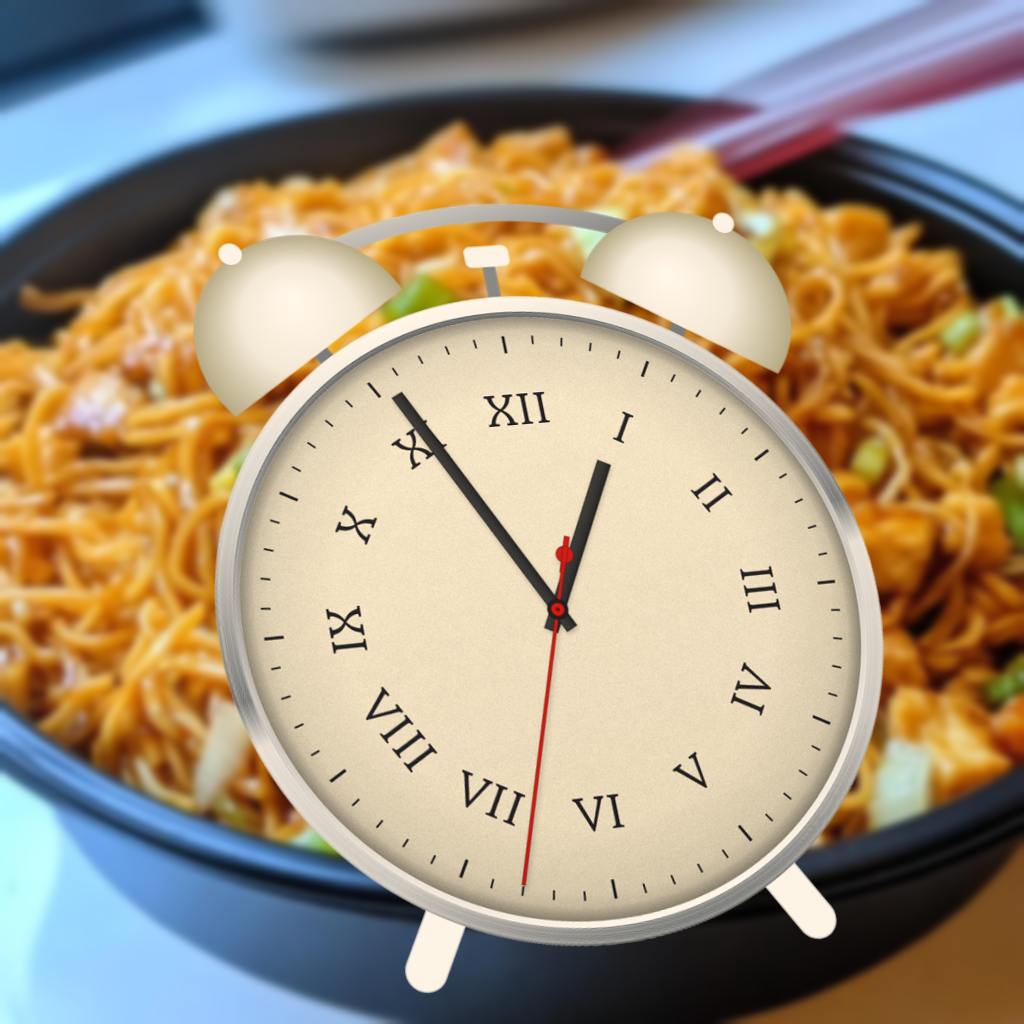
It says 12 h 55 min 33 s
